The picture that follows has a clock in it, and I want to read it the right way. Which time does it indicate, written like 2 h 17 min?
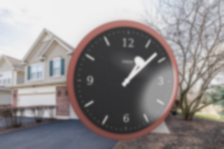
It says 1 h 08 min
